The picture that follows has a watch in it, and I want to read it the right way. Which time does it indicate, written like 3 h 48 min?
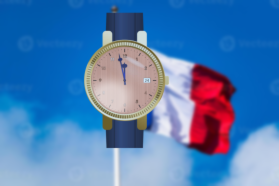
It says 11 h 58 min
